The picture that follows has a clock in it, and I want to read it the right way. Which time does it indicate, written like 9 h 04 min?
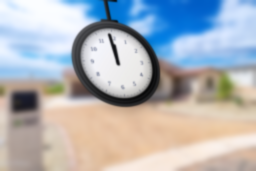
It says 11 h 59 min
